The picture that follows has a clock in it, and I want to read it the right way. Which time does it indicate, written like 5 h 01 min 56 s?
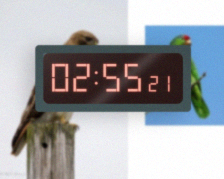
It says 2 h 55 min 21 s
